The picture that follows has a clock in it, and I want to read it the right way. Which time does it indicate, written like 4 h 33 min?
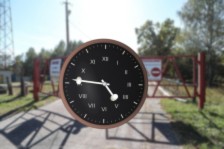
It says 4 h 46 min
